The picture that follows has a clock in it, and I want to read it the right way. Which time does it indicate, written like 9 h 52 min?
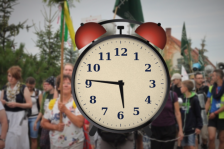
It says 5 h 46 min
